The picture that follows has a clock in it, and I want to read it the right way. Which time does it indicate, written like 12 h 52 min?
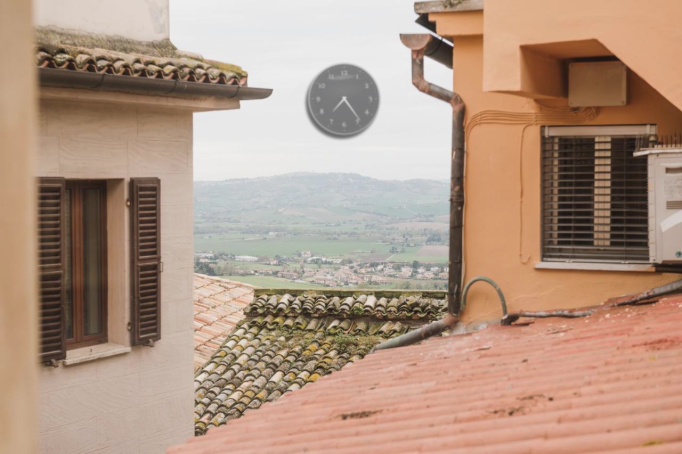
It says 7 h 24 min
